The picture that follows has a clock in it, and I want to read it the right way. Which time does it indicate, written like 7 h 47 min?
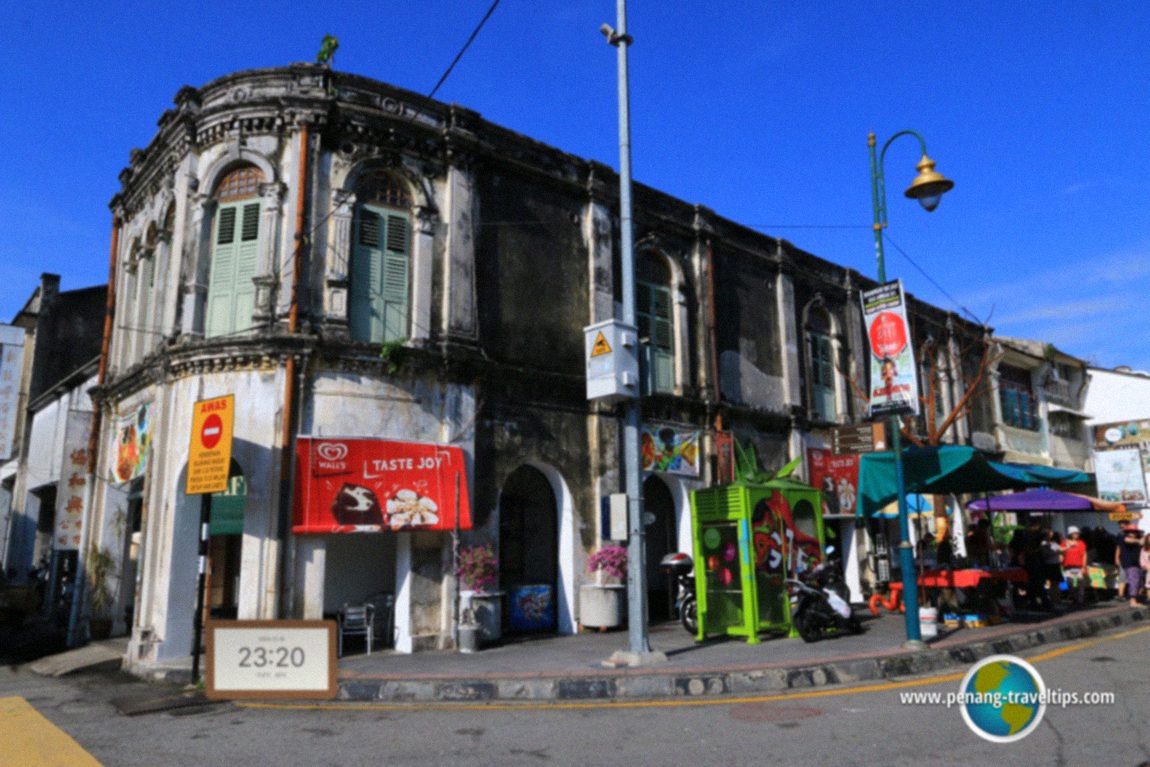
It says 23 h 20 min
